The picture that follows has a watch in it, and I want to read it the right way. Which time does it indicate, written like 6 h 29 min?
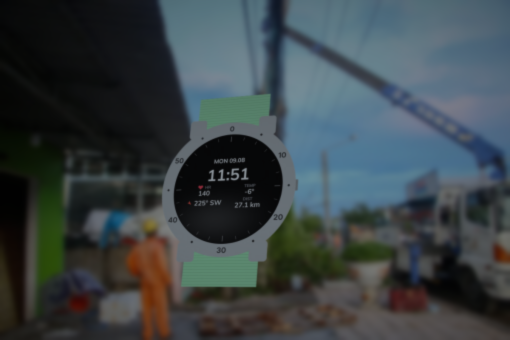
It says 11 h 51 min
